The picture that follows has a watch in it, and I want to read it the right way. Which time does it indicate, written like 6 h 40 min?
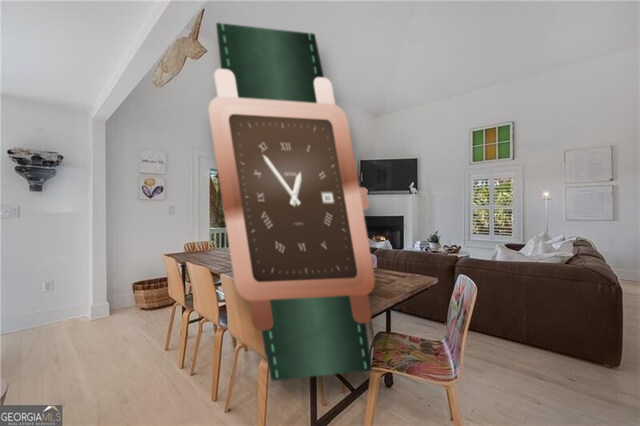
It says 12 h 54 min
